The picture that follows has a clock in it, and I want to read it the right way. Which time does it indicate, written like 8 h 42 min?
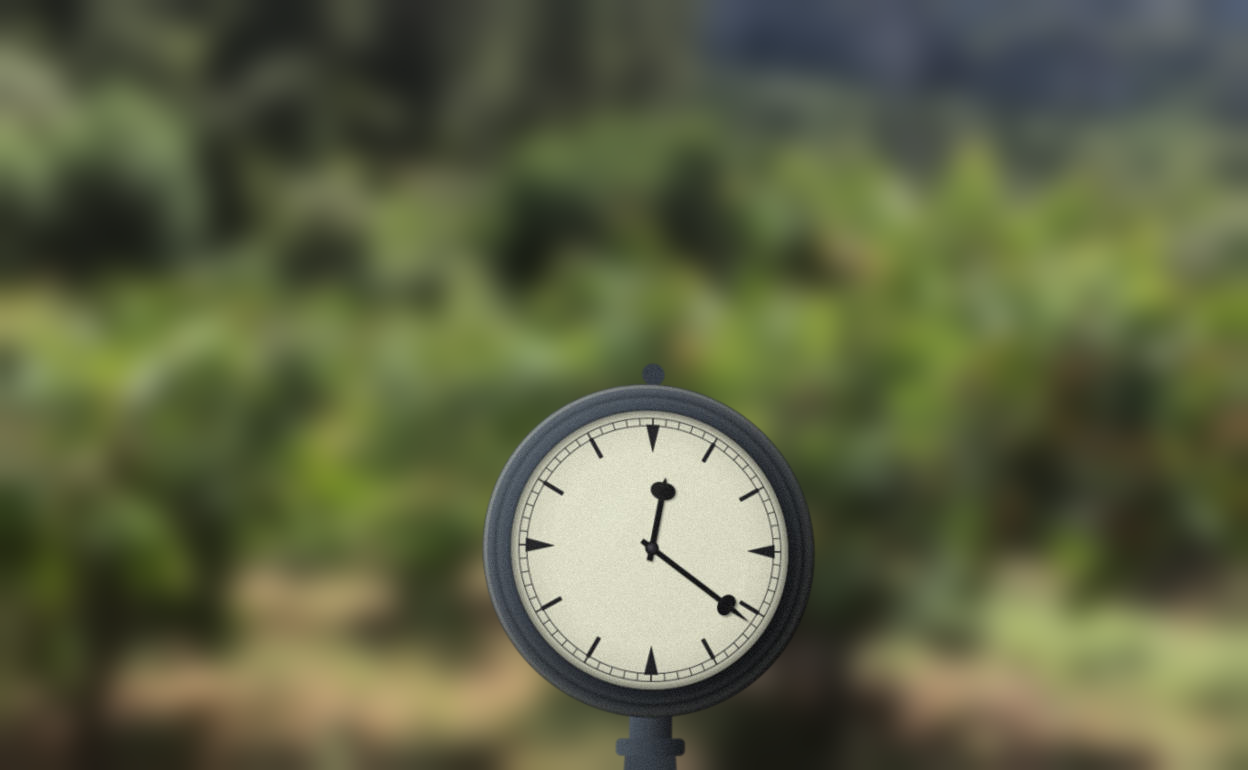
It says 12 h 21 min
